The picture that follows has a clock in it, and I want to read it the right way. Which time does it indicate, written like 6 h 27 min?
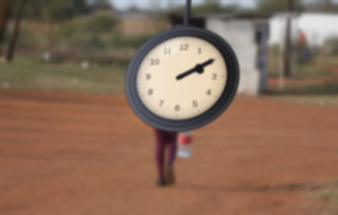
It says 2 h 10 min
